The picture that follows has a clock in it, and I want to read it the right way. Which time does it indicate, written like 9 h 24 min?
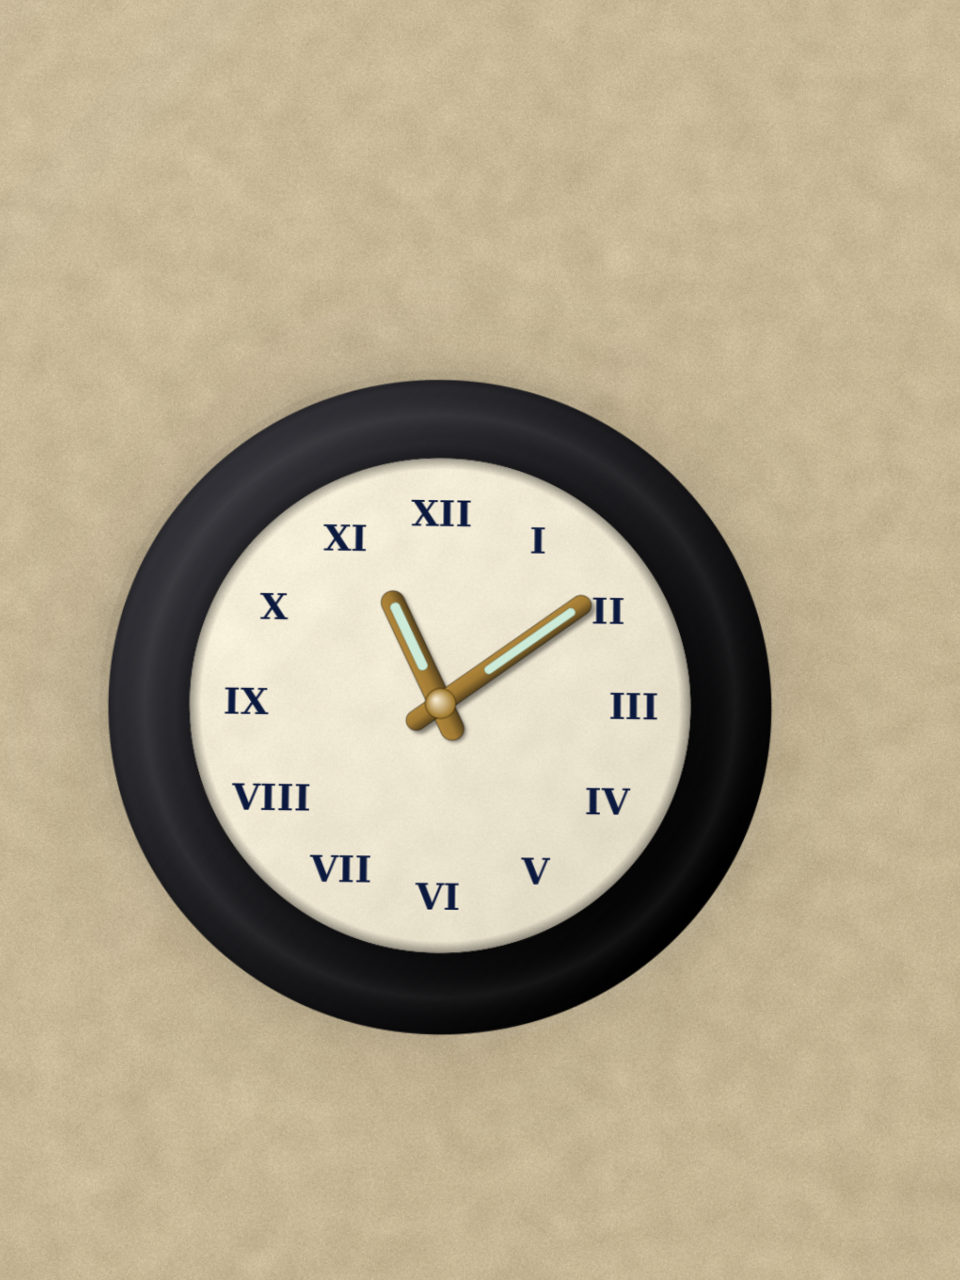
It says 11 h 09 min
